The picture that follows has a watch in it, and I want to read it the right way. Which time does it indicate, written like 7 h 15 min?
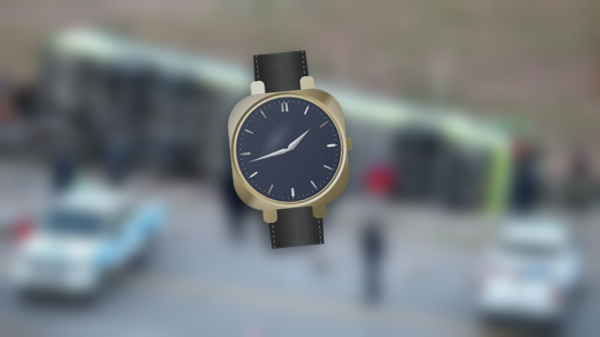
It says 1 h 43 min
